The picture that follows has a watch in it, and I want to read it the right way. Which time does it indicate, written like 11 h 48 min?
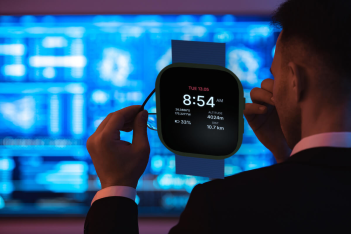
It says 8 h 54 min
